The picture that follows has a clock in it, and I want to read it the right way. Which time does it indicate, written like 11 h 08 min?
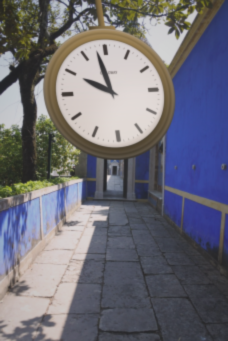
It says 9 h 58 min
